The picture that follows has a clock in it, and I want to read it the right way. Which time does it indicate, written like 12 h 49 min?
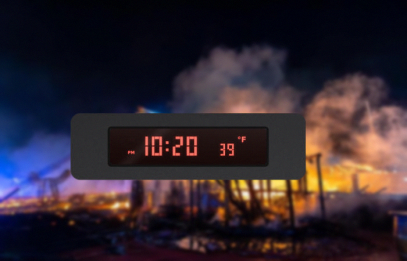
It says 10 h 20 min
